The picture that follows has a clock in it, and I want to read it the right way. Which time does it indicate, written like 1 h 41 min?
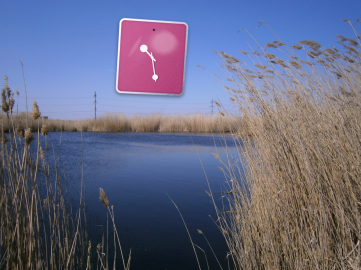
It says 10 h 28 min
